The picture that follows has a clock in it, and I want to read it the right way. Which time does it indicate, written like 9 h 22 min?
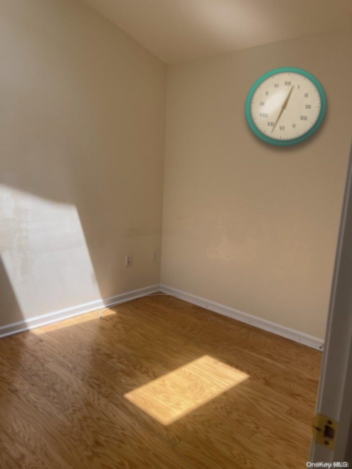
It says 12 h 33 min
